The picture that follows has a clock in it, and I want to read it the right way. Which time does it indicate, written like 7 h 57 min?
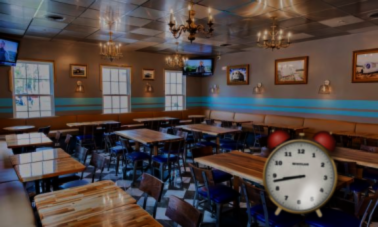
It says 8 h 43 min
